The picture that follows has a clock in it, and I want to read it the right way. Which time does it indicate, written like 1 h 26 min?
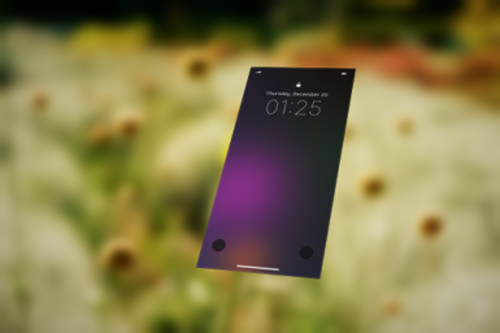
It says 1 h 25 min
